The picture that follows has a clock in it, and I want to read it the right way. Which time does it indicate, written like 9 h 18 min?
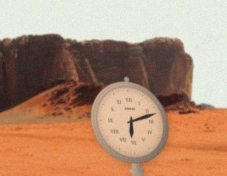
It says 6 h 12 min
